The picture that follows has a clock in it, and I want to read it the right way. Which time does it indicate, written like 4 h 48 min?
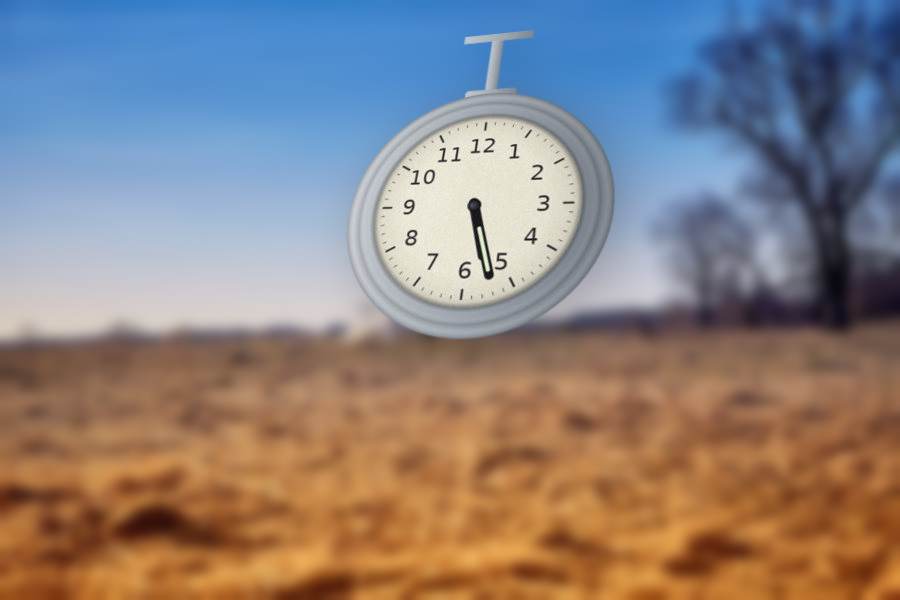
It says 5 h 27 min
